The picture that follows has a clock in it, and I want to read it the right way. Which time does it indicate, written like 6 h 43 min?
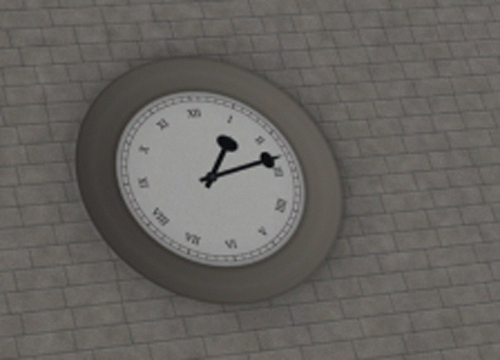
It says 1 h 13 min
